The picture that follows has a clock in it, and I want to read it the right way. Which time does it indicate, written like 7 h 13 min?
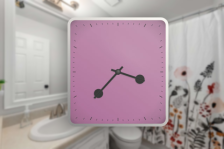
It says 3 h 37 min
